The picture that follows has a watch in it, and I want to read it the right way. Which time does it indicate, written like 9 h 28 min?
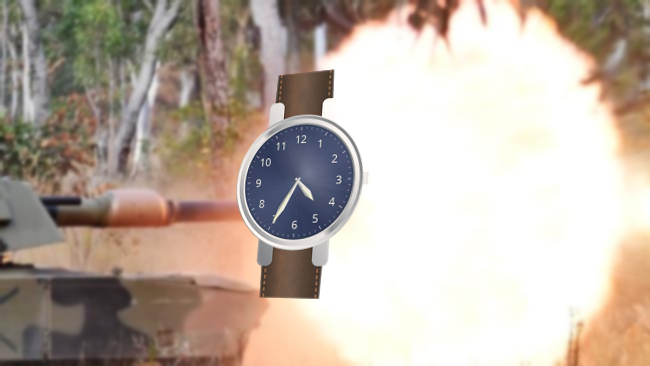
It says 4 h 35 min
